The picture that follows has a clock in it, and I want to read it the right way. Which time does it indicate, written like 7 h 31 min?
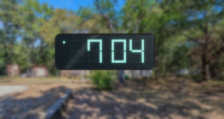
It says 7 h 04 min
